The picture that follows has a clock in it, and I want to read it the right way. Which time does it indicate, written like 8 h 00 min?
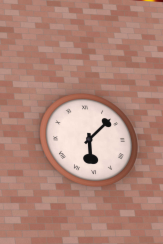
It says 6 h 08 min
